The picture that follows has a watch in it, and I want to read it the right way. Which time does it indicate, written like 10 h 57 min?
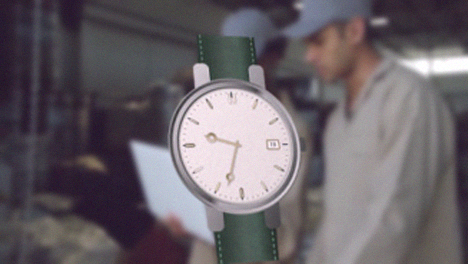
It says 9 h 33 min
